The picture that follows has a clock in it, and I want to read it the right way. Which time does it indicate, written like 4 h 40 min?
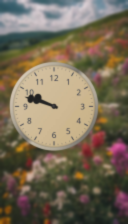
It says 9 h 48 min
